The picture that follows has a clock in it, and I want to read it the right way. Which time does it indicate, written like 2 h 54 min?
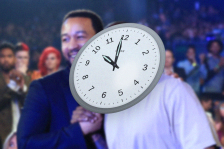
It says 9 h 59 min
